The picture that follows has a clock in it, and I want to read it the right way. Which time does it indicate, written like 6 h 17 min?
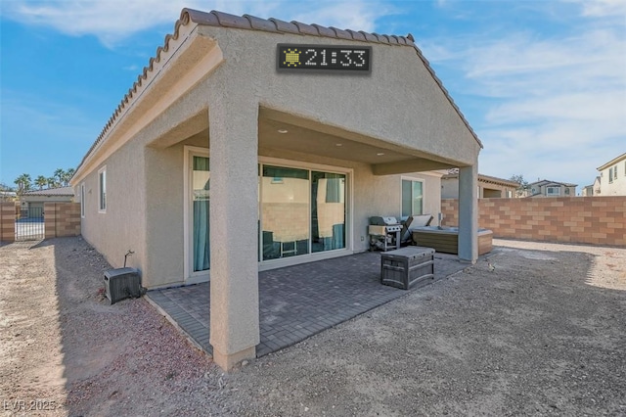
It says 21 h 33 min
